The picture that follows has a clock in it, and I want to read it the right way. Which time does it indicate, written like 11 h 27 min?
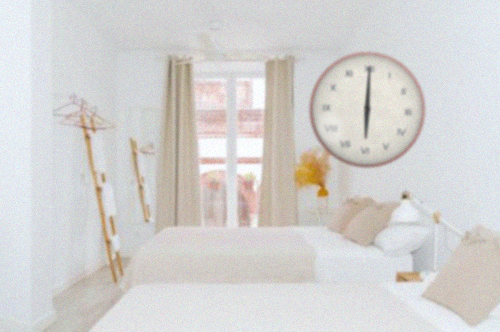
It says 6 h 00 min
